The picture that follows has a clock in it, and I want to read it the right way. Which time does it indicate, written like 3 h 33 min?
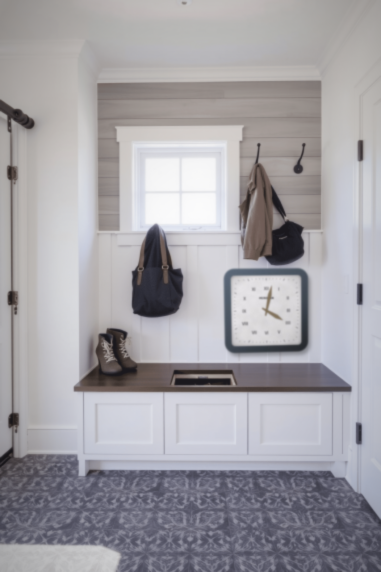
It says 4 h 02 min
